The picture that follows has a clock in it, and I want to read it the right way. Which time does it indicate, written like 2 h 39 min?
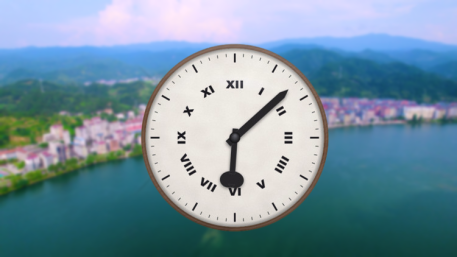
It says 6 h 08 min
